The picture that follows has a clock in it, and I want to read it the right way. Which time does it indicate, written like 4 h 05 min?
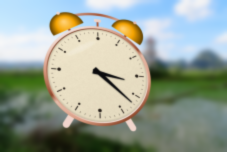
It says 3 h 22 min
